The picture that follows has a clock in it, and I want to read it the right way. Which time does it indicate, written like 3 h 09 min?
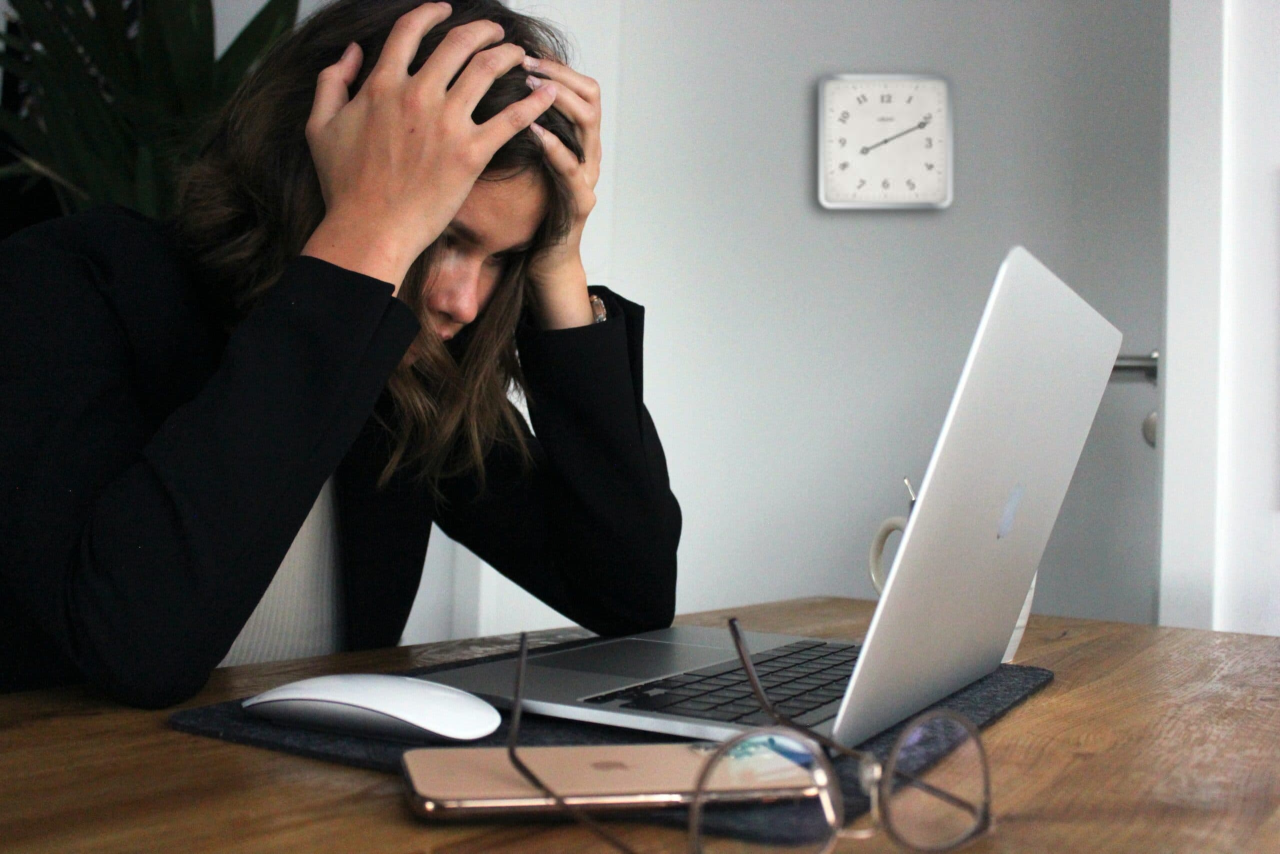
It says 8 h 11 min
